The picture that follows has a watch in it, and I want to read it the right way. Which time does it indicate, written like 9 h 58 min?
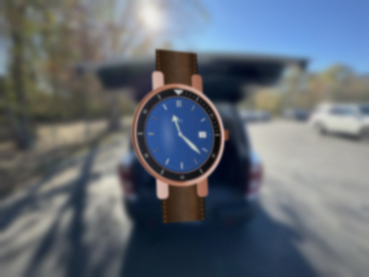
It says 11 h 22 min
